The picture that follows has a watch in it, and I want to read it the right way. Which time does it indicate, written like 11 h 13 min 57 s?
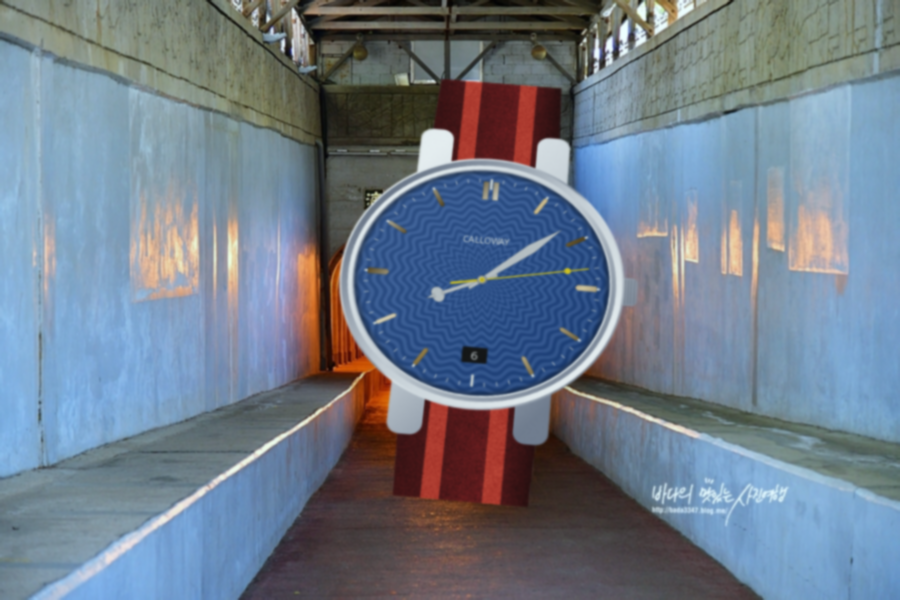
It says 8 h 08 min 13 s
